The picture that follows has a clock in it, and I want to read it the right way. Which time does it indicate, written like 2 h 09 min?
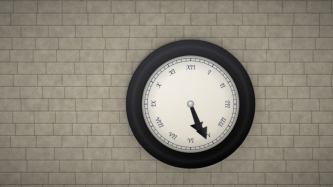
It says 5 h 26 min
